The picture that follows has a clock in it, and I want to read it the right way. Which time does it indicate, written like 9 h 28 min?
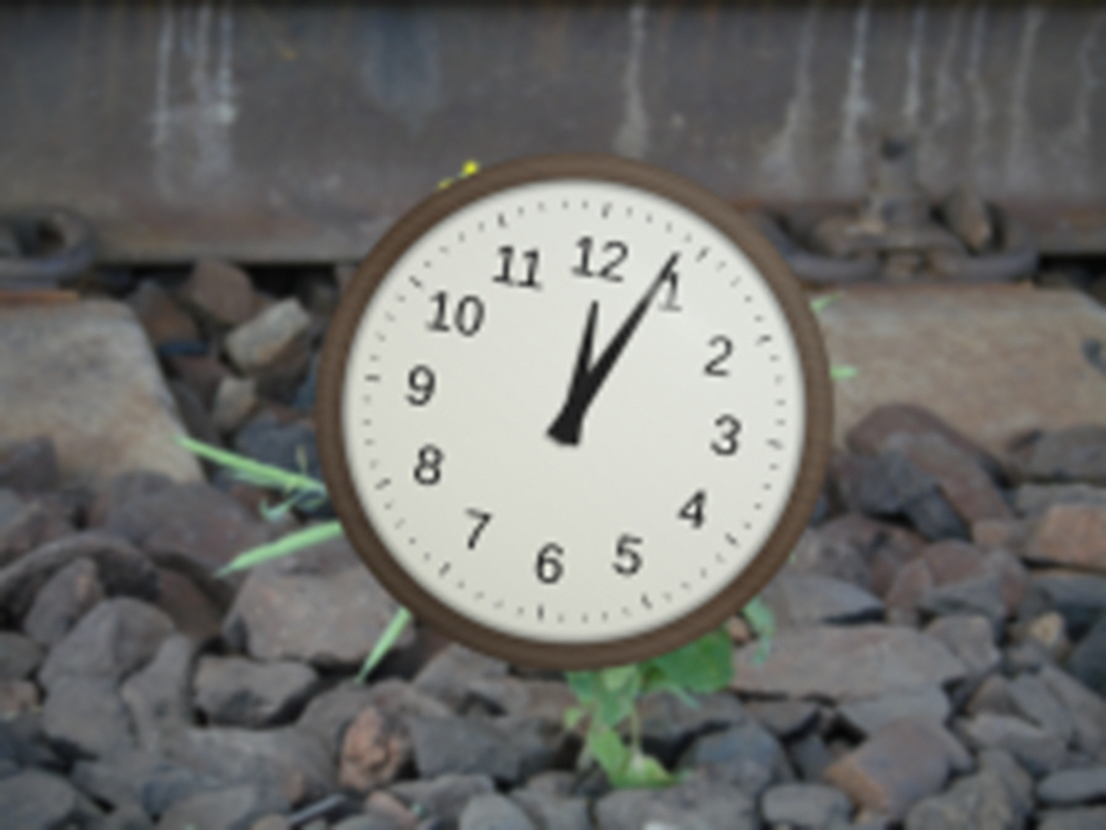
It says 12 h 04 min
